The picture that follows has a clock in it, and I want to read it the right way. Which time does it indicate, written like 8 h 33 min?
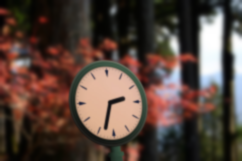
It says 2 h 33 min
